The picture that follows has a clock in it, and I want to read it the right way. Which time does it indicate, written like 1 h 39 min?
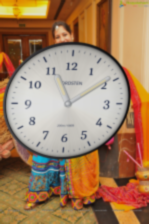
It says 11 h 09 min
